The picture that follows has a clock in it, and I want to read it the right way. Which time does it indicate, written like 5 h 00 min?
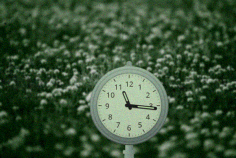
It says 11 h 16 min
